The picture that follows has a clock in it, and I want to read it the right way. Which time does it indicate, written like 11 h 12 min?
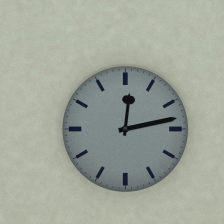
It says 12 h 13 min
